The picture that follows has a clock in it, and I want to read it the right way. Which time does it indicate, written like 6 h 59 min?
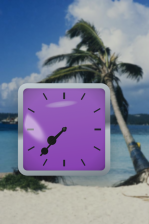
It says 7 h 37 min
